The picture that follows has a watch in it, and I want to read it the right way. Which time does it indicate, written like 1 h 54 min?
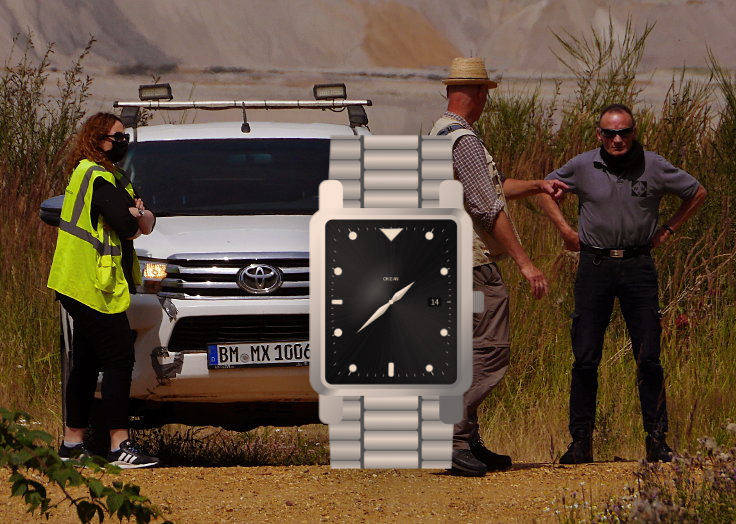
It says 1 h 38 min
